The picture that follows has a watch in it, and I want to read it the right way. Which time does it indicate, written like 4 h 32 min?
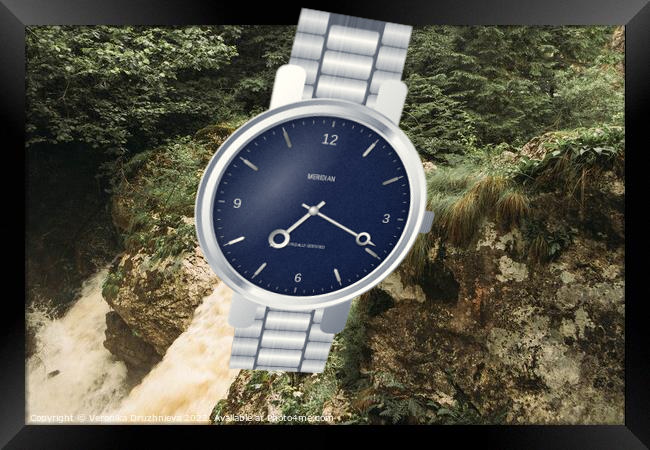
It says 7 h 19 min
